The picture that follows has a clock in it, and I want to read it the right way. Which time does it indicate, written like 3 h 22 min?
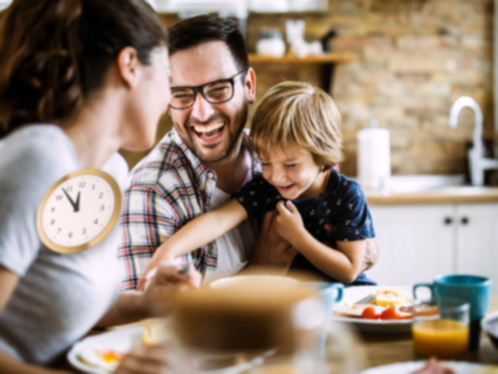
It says 11 h 53 min
